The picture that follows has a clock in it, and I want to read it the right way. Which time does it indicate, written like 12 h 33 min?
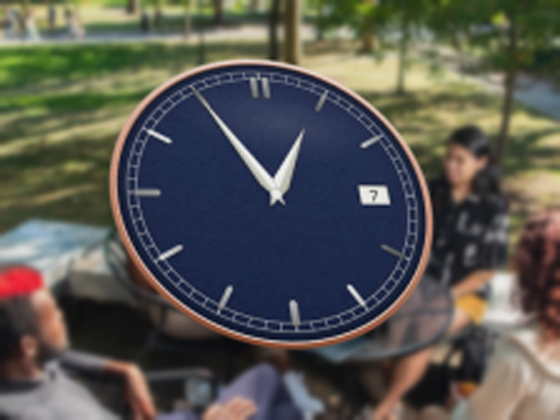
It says 12 h 55 min
